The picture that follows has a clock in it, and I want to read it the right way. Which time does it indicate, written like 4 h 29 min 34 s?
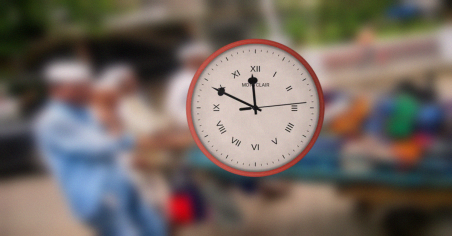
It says 11 h 49 min 14 s
